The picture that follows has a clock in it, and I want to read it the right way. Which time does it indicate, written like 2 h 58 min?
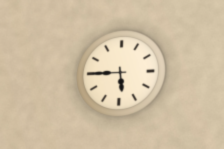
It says 5 h 45 min
